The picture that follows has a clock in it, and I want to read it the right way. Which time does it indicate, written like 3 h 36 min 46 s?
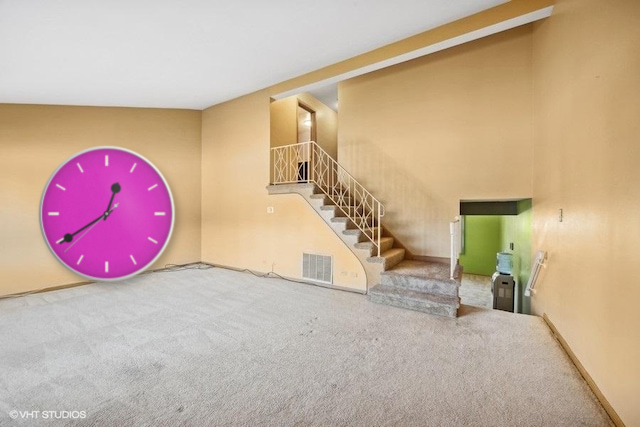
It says 12 h 39 min 38 s
